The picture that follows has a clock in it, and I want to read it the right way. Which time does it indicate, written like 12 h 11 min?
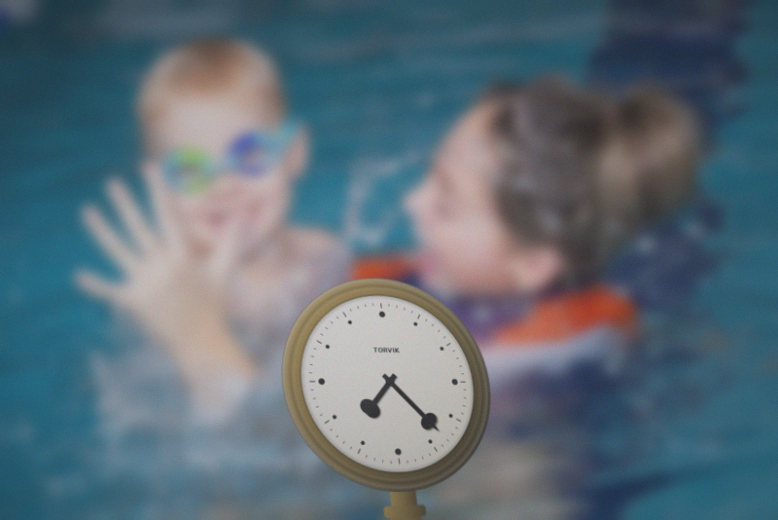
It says 7 h 23 min
